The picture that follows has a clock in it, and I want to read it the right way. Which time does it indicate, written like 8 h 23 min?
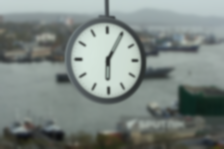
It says 6 h 05 min
